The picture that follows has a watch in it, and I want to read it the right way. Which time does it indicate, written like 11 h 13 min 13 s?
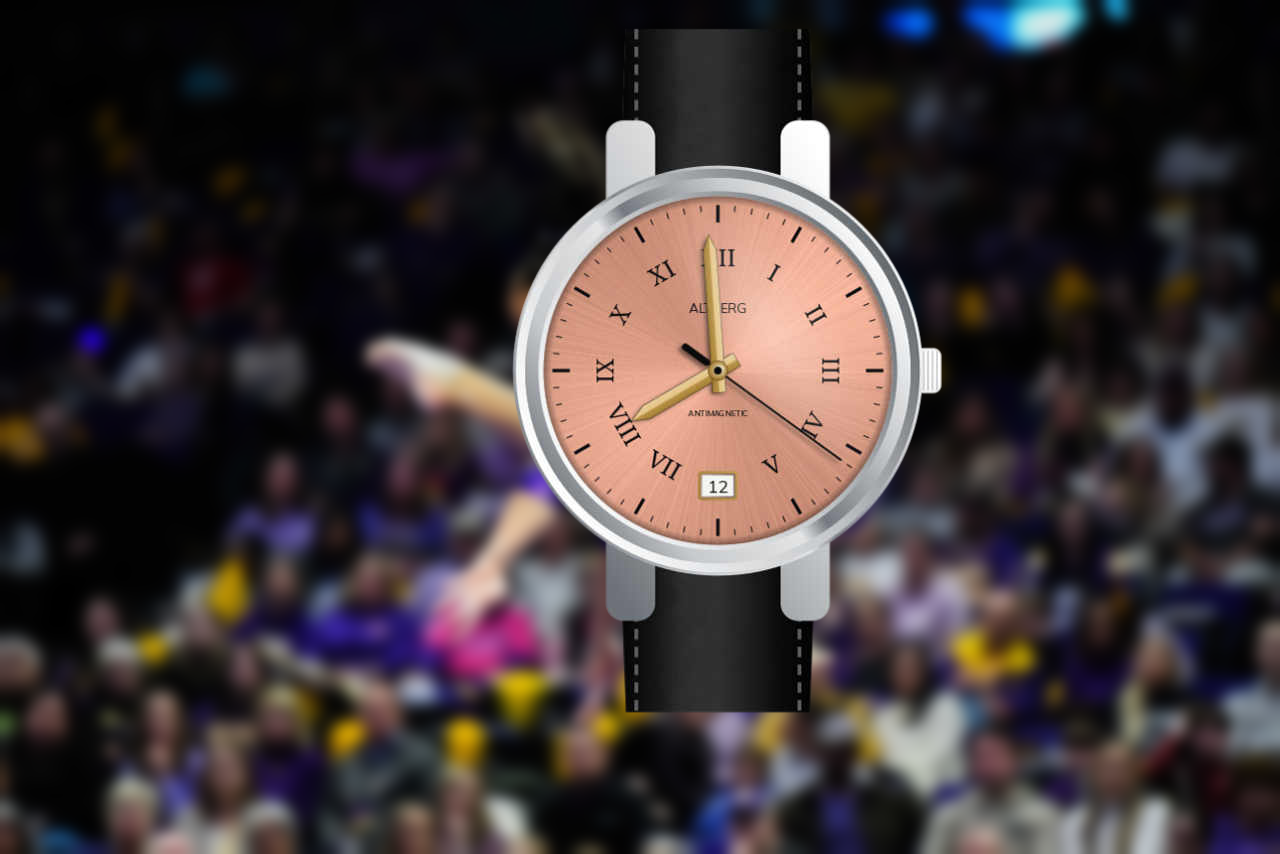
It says 7 h 59 min 21 s
